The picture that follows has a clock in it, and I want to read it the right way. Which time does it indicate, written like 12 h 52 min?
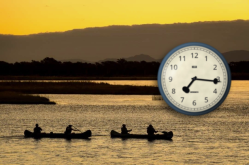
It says 7 h 16 min
